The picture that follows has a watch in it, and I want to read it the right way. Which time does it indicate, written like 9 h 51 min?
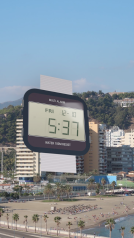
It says 5 h 37 min
